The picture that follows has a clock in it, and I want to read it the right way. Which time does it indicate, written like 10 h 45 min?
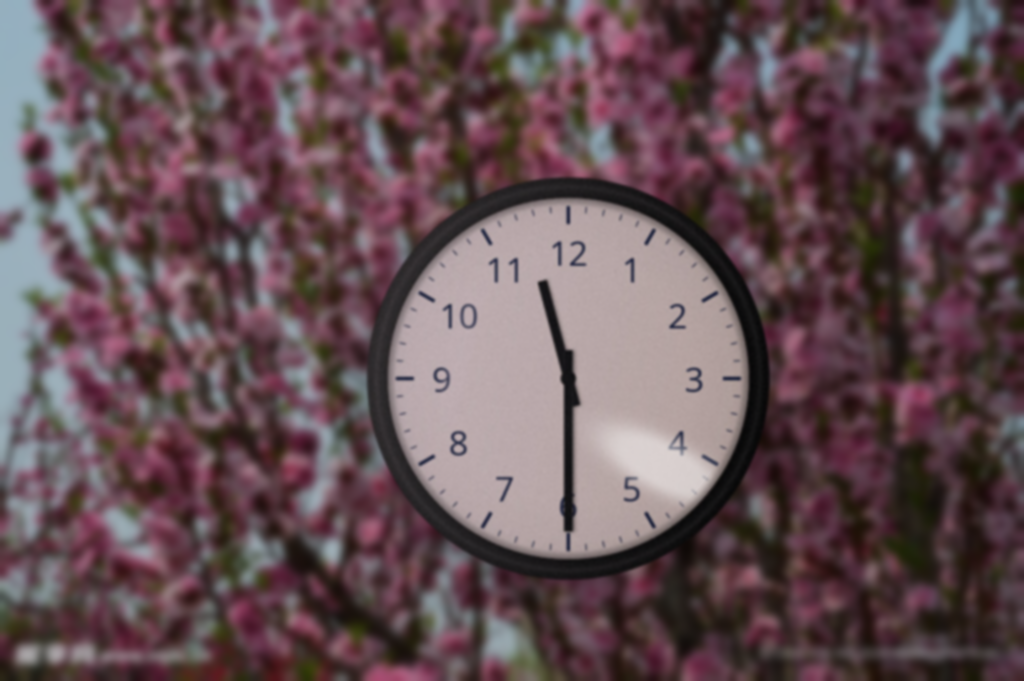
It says 11 h 30 min
